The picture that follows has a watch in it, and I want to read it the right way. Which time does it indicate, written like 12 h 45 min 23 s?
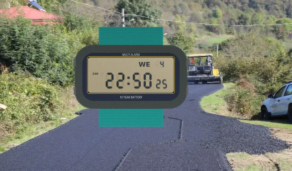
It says 22 h 50 min 25 s
